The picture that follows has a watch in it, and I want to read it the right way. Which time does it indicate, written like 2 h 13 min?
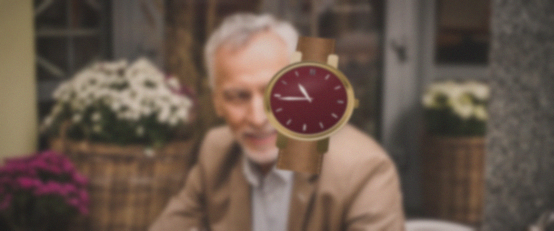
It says 10 h 44 min
